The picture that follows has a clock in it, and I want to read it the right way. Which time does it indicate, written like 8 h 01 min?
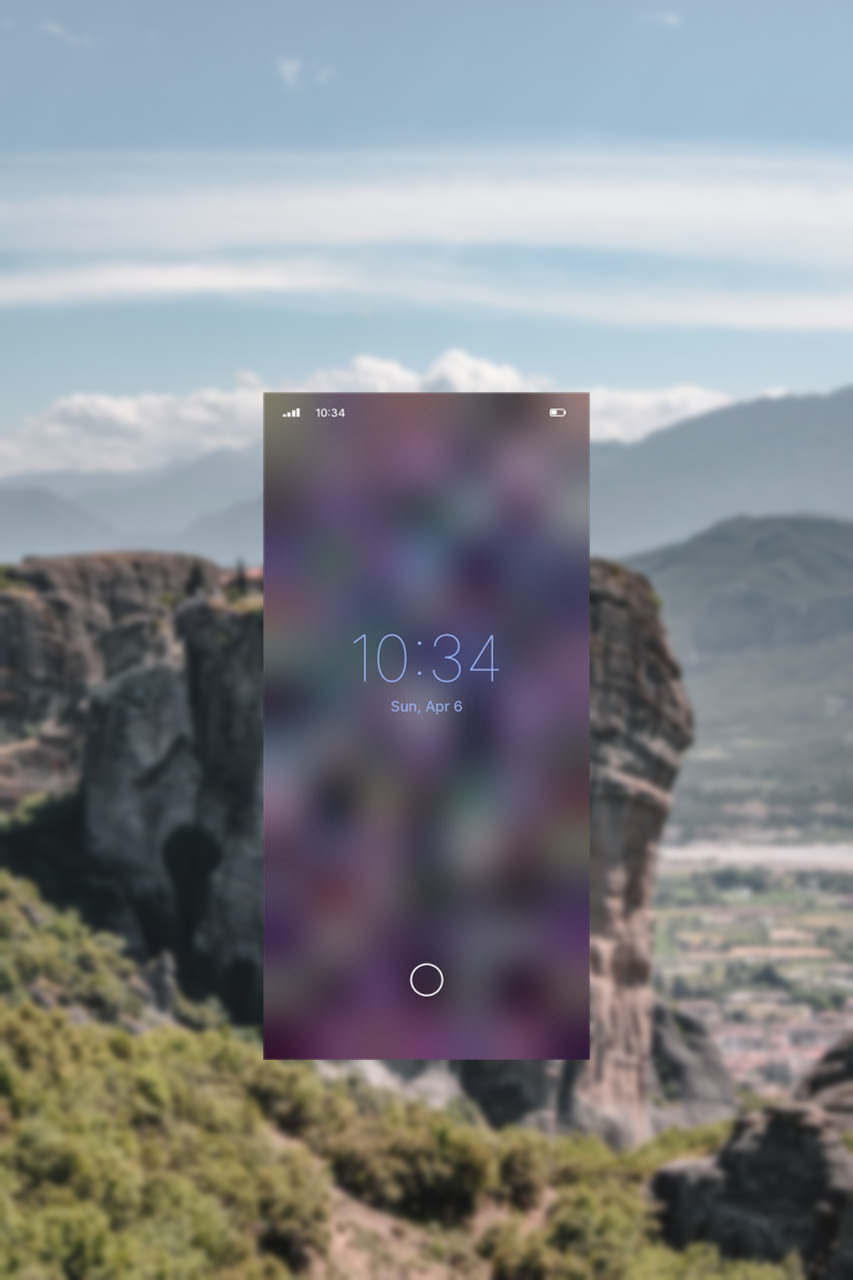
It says 10 h 34 min
